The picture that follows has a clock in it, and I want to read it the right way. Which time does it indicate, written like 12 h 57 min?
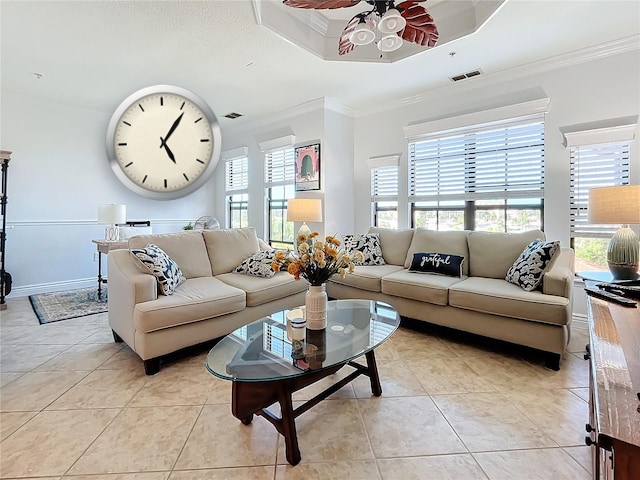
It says 5 h 06 min
